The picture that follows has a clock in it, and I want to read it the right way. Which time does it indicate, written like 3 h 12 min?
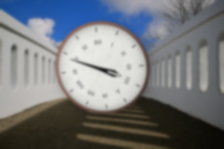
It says 3 h 49 min
